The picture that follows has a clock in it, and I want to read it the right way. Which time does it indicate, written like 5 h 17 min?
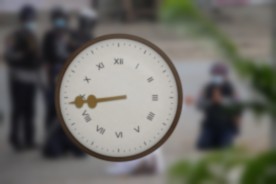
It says 8 h 44 min
